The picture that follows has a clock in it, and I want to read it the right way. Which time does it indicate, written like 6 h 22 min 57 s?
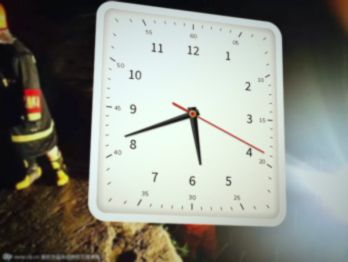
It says 5 h 41 min 19 s
